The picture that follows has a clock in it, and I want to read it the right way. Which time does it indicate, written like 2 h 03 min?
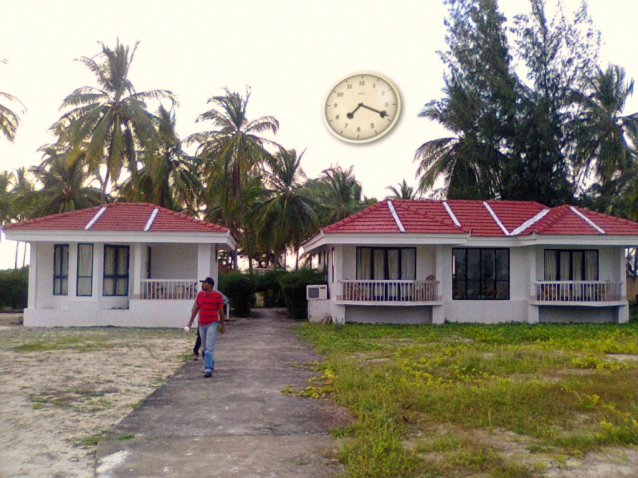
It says 7 h 19 min
